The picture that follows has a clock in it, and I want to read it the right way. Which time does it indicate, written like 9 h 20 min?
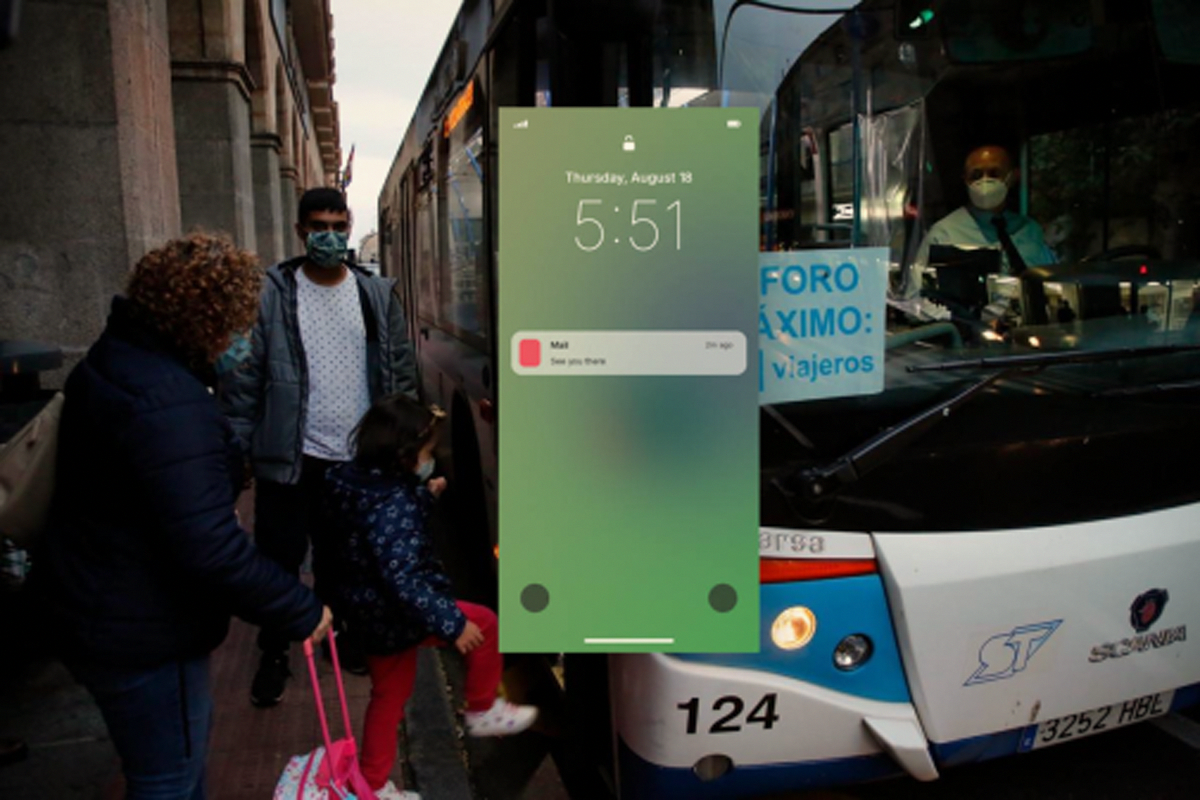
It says 5 h 51 min
